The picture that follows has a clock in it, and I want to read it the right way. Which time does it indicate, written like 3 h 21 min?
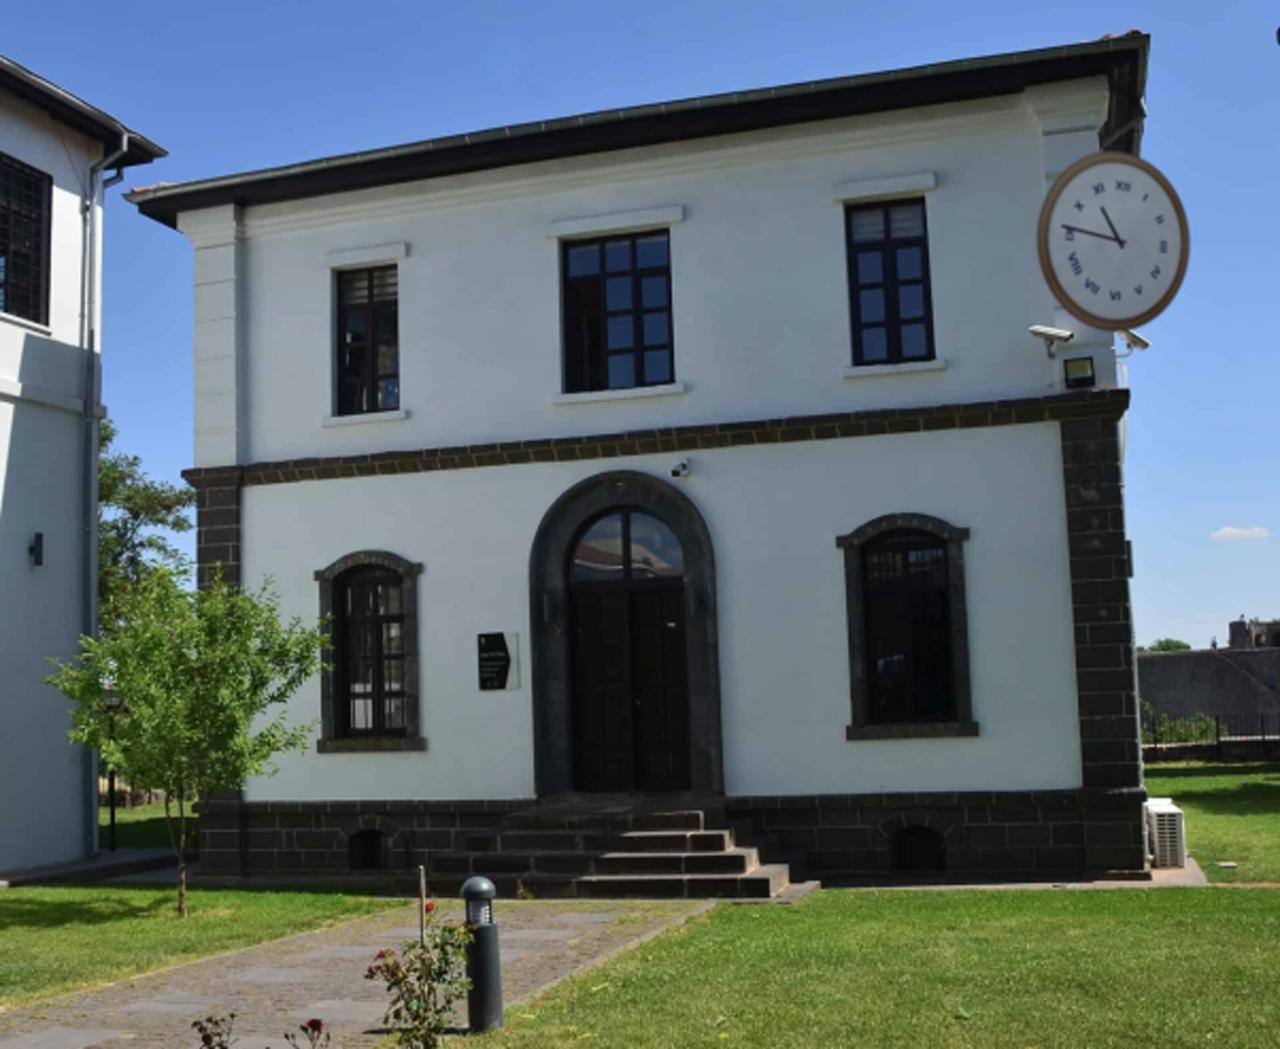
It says 10 h 46 min
